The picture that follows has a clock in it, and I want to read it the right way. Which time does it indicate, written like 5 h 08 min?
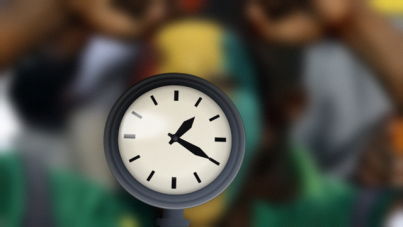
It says 1 h 20 min
